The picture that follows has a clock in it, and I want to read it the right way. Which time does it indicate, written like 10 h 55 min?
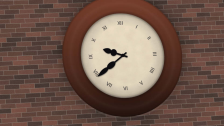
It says 9 h 39 min
